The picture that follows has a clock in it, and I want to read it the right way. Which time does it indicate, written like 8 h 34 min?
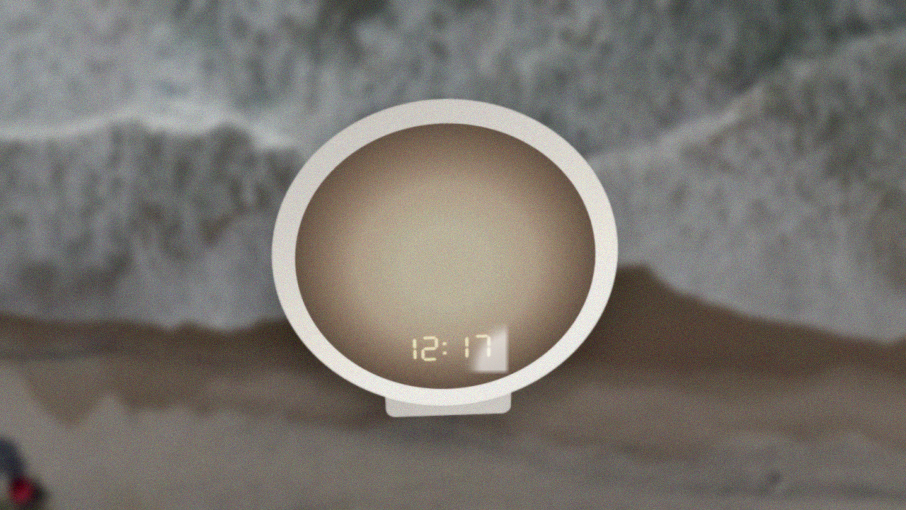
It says 12 h 17 min
